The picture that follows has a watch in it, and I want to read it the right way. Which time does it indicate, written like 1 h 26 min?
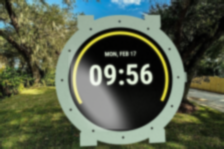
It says 9 h 56 min
